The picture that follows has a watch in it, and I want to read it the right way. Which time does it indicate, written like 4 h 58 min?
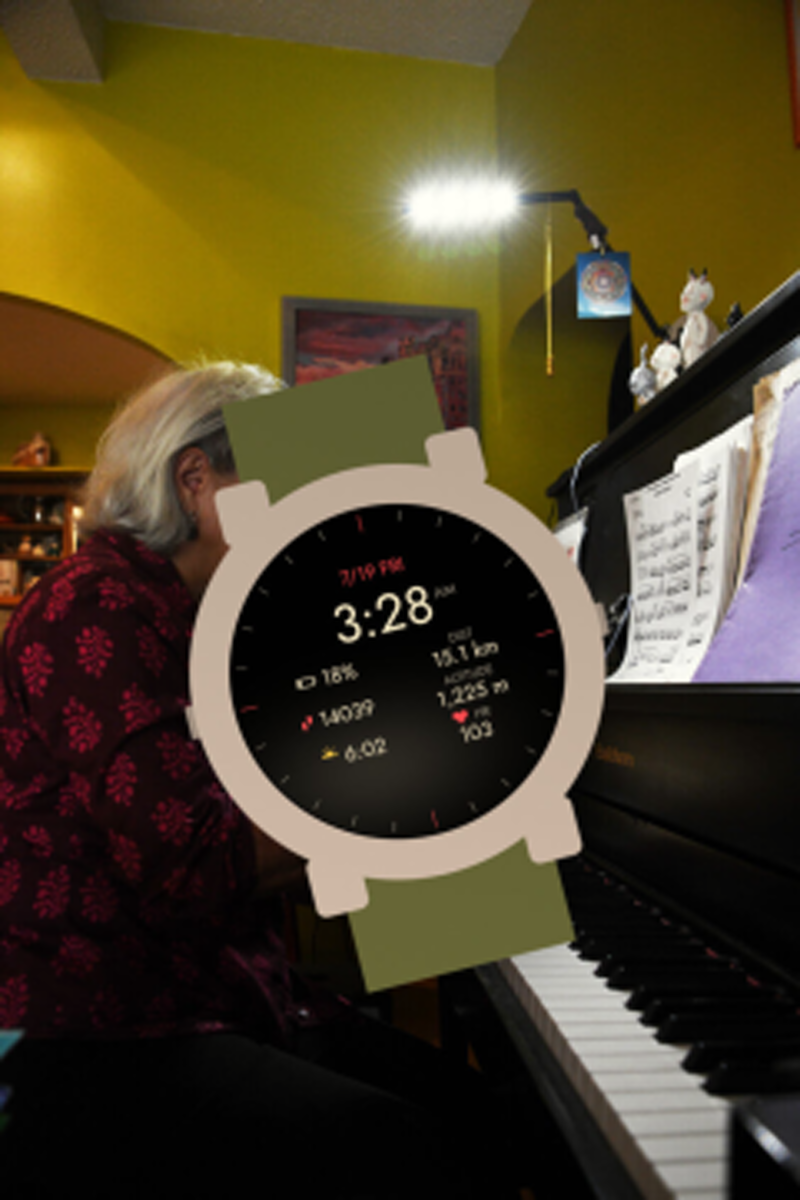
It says 3 h 28 min
